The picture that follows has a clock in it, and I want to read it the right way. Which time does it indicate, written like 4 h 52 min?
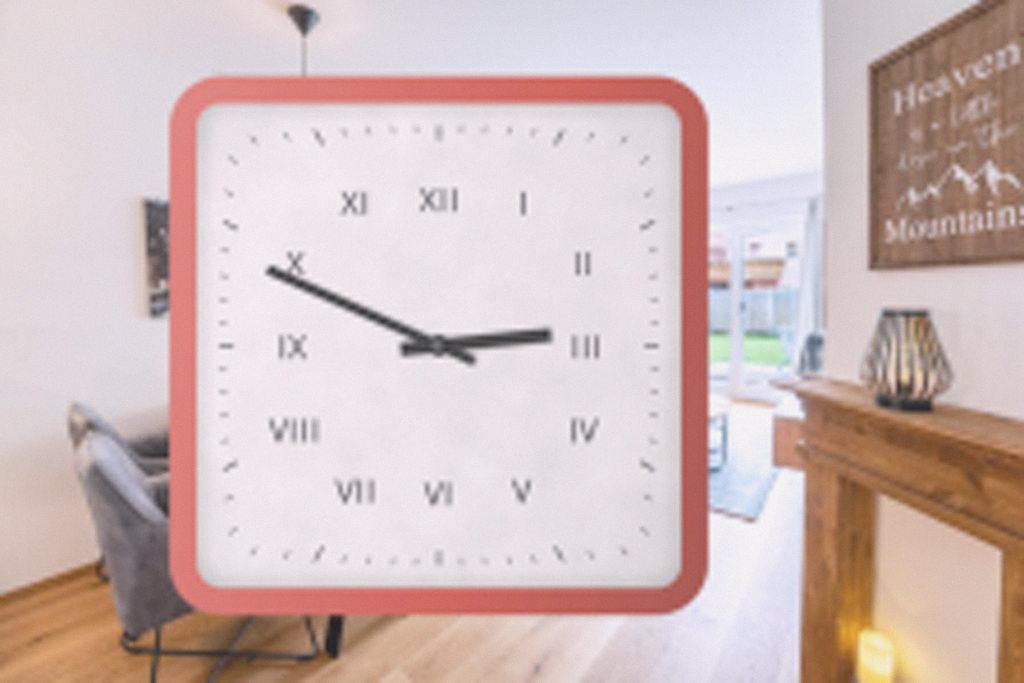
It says 2 h 49 min
